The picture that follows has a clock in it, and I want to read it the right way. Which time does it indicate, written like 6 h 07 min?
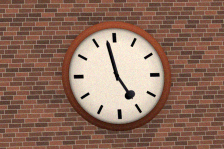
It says 4 h 58 min
